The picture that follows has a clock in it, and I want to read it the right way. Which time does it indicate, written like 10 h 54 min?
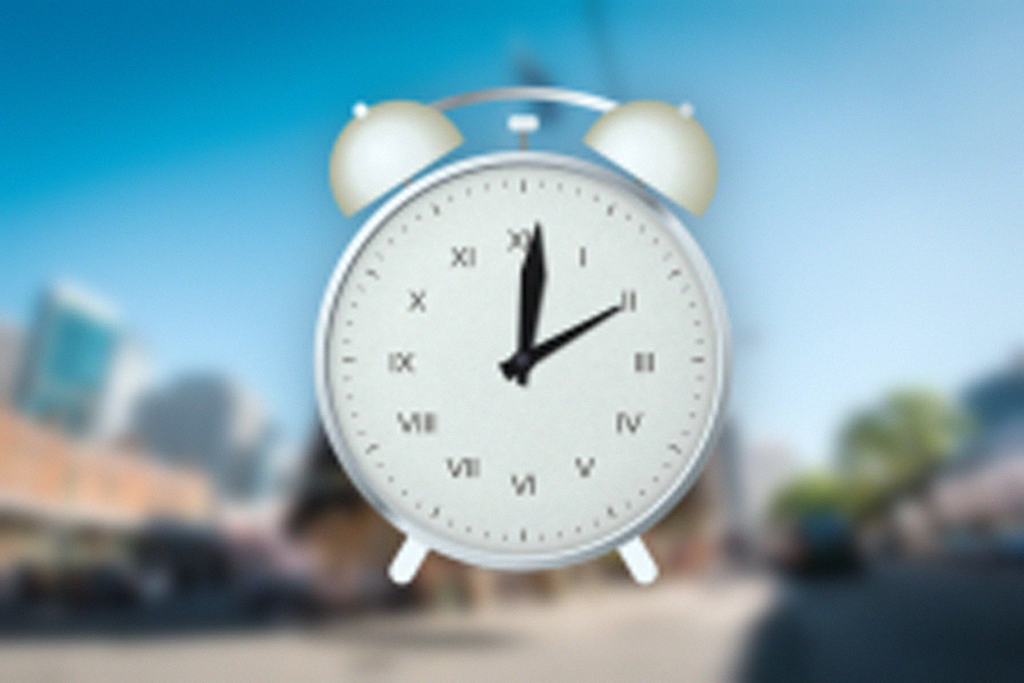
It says 2 h 01 min
